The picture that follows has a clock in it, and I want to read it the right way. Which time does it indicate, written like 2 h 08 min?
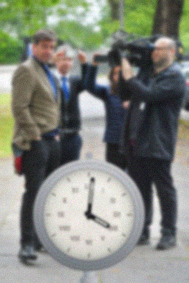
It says 4 h 01 min
